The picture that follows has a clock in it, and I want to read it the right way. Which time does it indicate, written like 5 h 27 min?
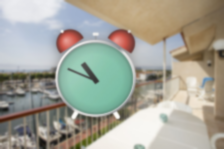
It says 10 h 49 min
